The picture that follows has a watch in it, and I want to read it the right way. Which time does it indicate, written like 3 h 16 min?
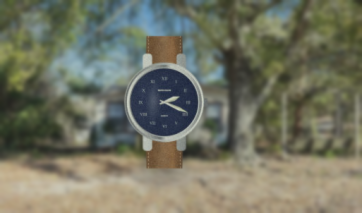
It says 2 h 19 min
